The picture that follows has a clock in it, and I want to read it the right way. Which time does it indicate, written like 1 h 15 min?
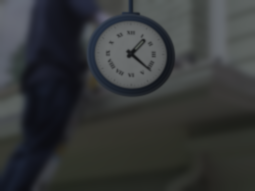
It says 1 h 22 min
